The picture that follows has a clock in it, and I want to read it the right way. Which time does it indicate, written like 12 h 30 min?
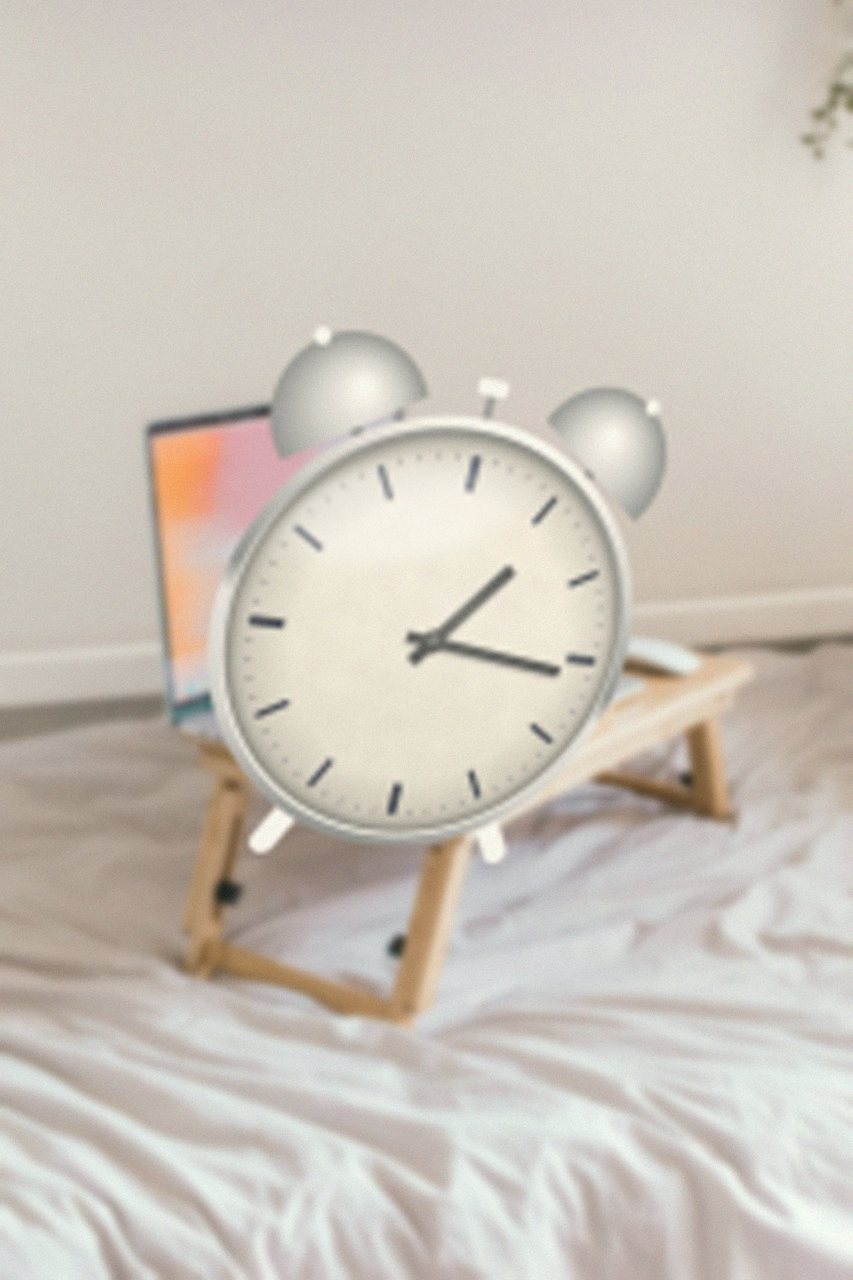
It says 1 h 16 min
